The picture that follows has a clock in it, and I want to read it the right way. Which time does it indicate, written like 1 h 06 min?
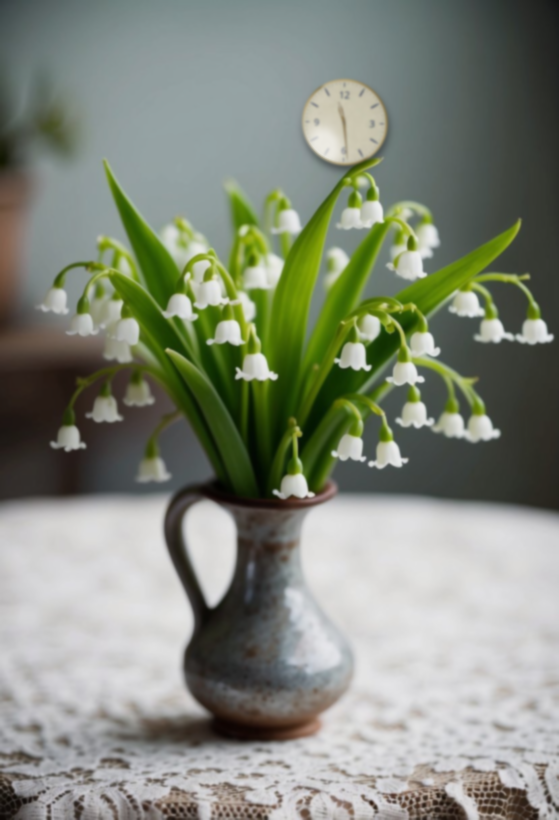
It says 11 h 29 min
